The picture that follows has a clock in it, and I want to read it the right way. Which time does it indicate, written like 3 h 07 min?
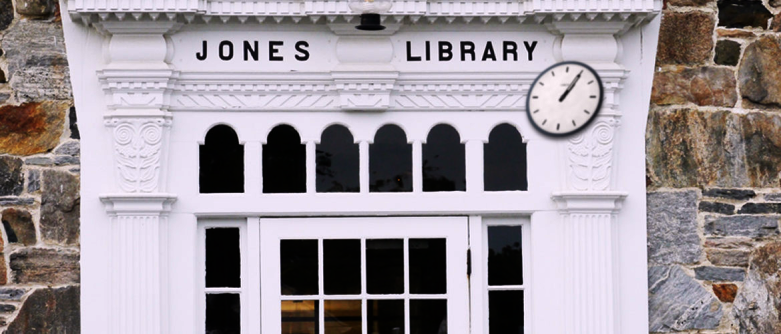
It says 1 h 05 min
